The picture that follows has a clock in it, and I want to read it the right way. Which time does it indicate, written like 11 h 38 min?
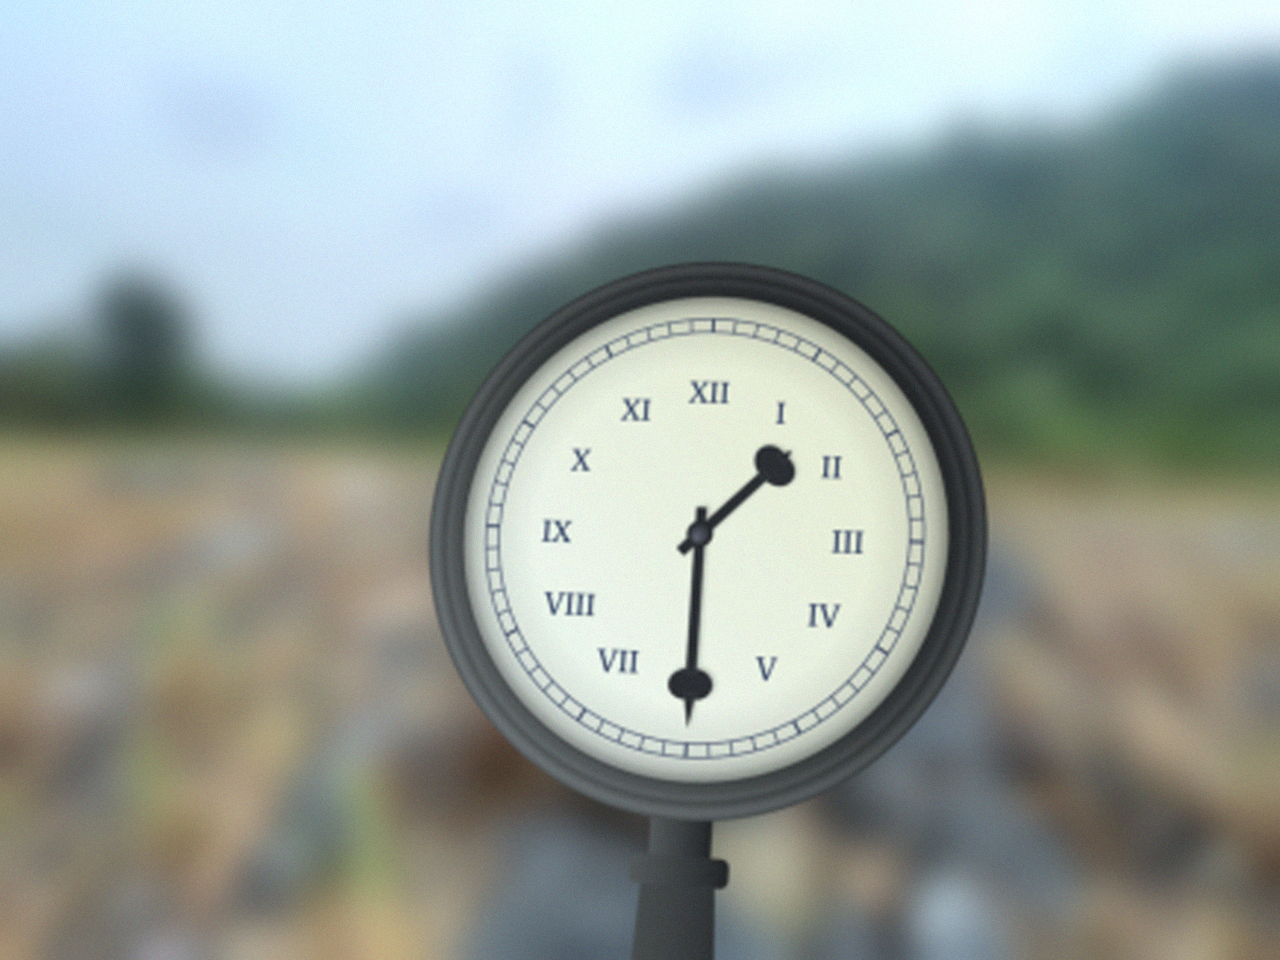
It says 1 h 30 min
